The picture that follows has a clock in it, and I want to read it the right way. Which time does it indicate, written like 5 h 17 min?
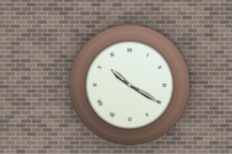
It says 10 h 20 min
